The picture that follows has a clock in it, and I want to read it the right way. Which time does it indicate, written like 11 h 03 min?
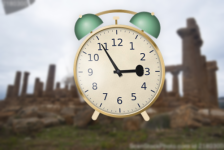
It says 2 h 55 min
